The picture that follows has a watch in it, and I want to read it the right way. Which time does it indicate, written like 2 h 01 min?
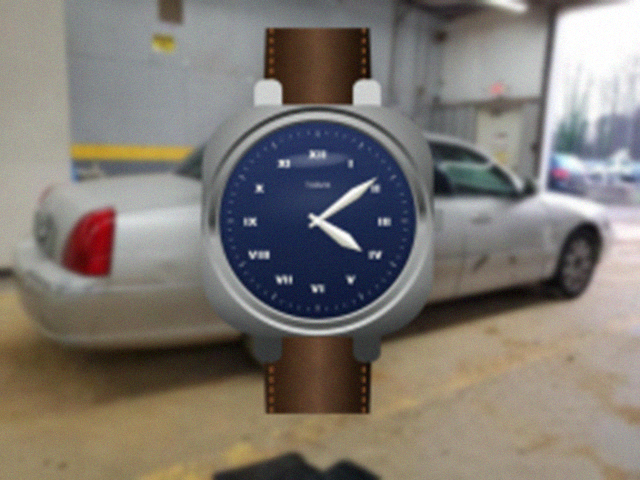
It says 4 h 09 min
